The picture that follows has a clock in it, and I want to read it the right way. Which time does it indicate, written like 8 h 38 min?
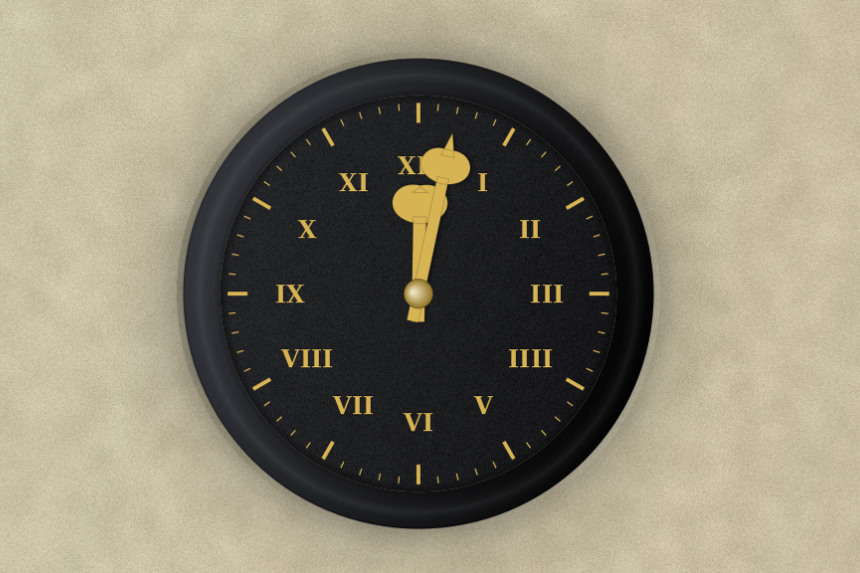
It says 12 h 02 min
